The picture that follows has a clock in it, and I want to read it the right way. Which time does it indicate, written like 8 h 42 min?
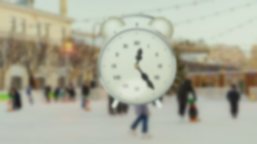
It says 12 h 24 min
